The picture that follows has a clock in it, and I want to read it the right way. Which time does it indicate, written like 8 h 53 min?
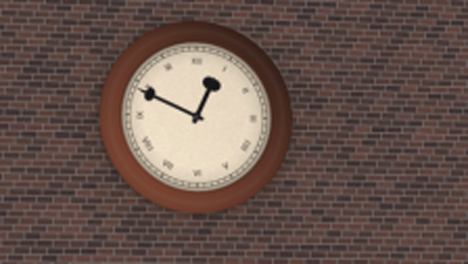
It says 12 h 49 min
